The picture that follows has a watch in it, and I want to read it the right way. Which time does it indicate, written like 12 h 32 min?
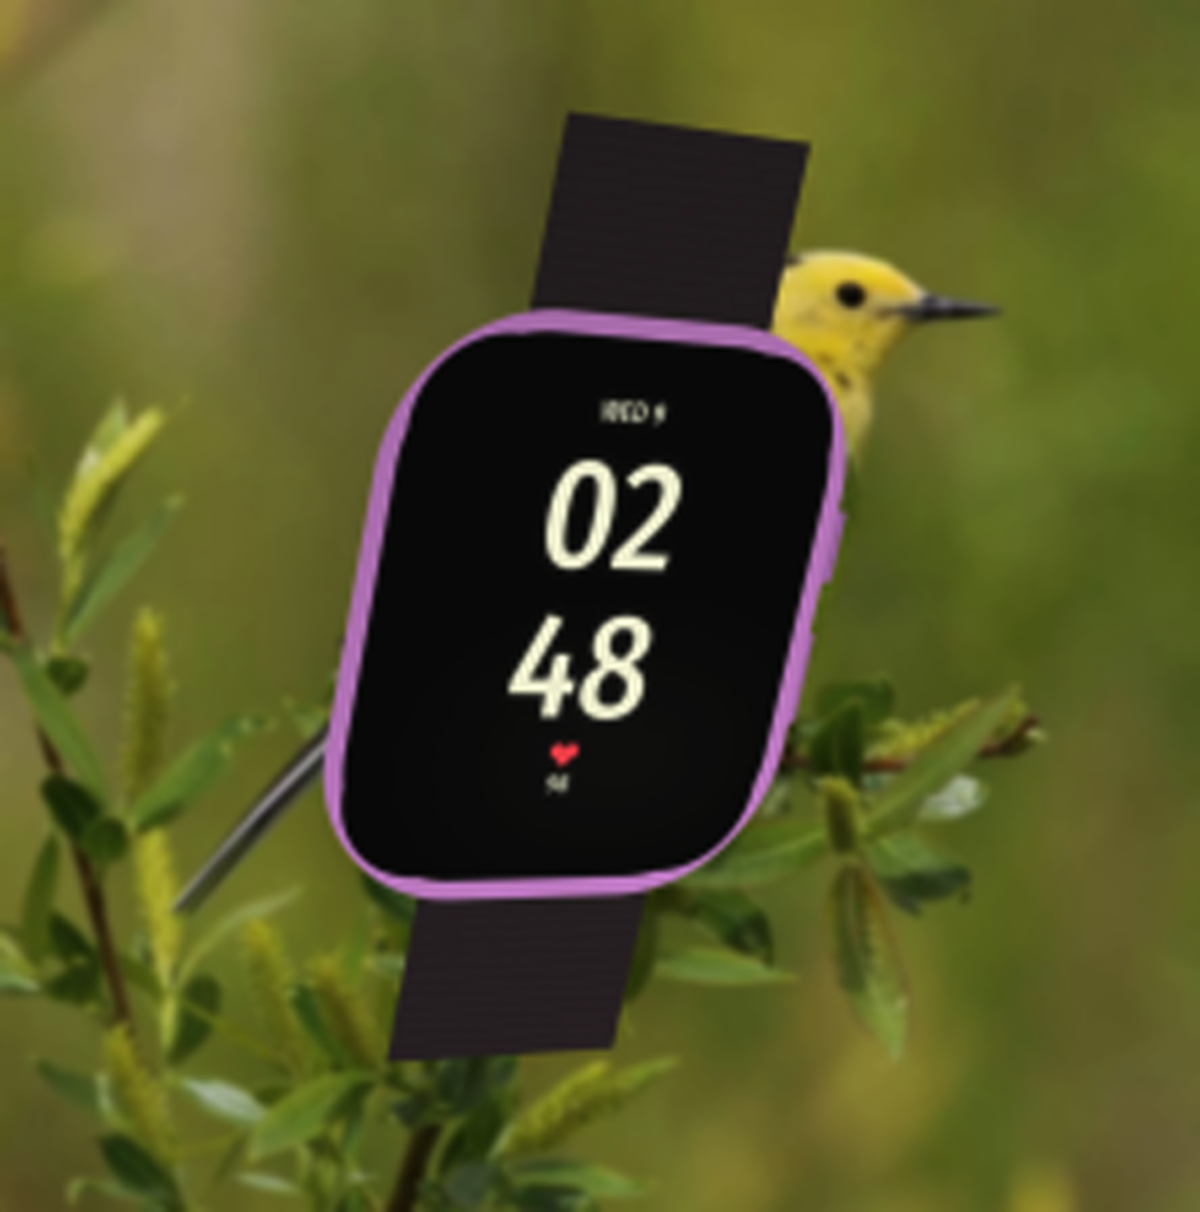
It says 2 h 48 min
